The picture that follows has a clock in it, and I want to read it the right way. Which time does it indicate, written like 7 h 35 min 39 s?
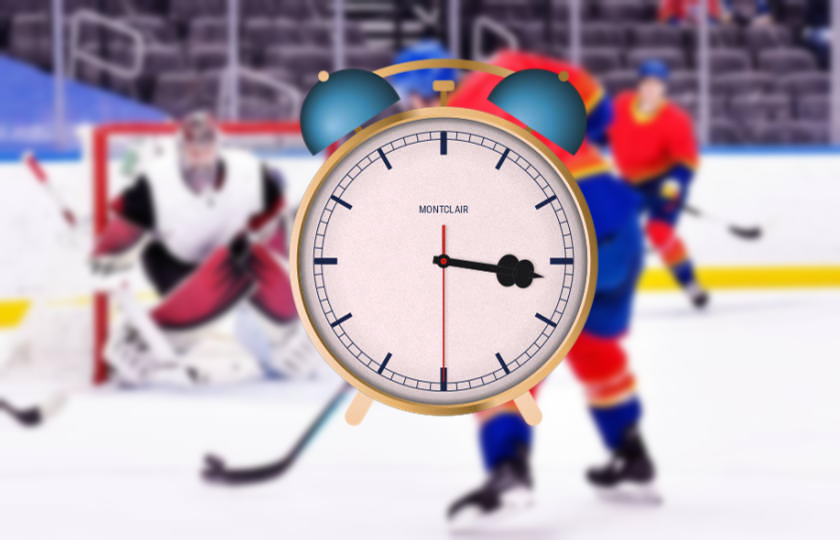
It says 3 h 16 min 30 s
